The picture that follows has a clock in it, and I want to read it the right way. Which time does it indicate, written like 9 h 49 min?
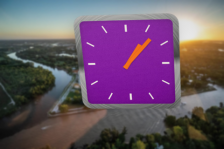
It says 1 h 07 min
